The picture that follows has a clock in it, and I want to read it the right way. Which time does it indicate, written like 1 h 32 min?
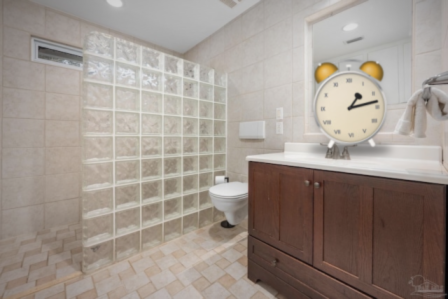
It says 1 h 13 min
